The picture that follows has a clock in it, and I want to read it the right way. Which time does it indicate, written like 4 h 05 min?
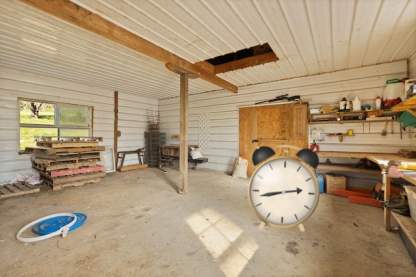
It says 2 h 43 min
